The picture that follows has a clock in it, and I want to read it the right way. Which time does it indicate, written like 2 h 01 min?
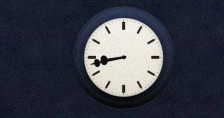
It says 8 h 43 min
